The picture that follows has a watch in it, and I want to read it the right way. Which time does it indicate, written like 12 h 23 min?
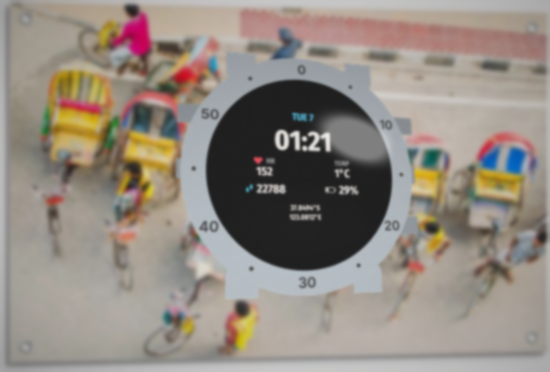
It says 1 h 21 min
